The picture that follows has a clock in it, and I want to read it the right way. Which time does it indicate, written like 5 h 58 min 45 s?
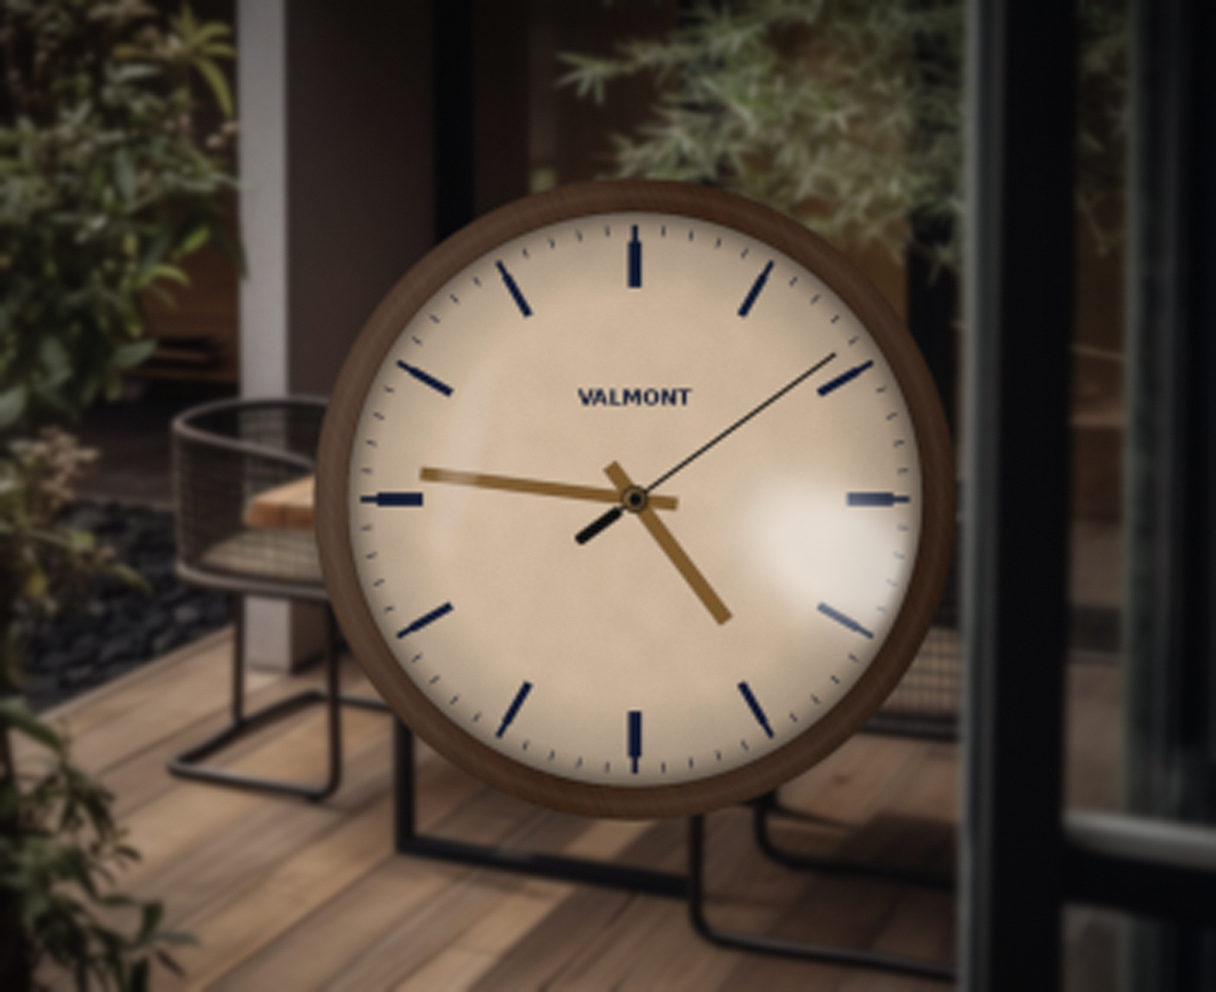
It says 4 h 46 min 09 s
